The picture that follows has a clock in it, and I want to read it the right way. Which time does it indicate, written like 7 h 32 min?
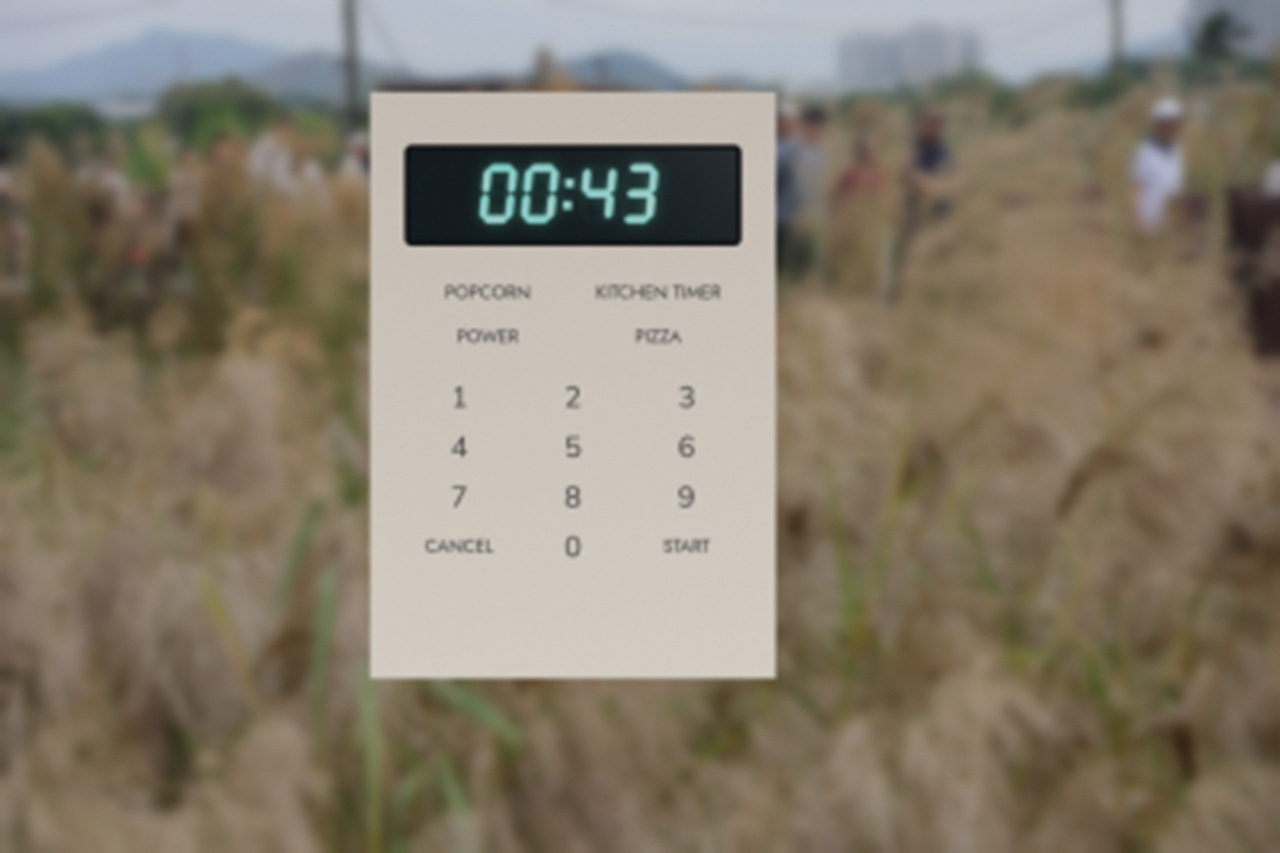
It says 0 h 43 min
